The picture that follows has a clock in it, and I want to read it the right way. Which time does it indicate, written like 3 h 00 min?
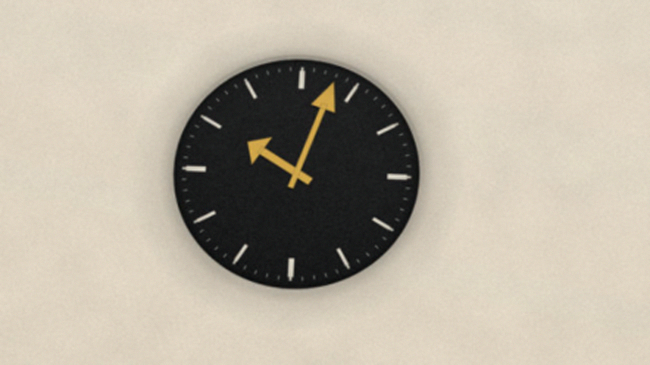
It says 10 h 03 min
